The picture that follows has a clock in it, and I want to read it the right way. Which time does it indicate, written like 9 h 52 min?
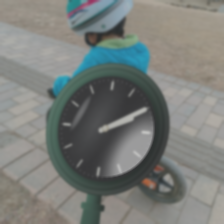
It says 2 h 10 min
